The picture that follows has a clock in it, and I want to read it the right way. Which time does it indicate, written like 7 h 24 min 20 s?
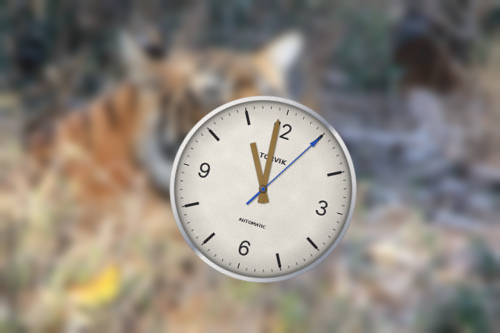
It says 10 h 59 min 05 s
